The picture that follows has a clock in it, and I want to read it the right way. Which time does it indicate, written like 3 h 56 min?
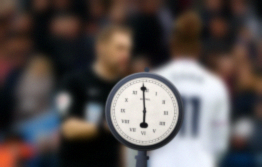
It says 5 h 59 min
